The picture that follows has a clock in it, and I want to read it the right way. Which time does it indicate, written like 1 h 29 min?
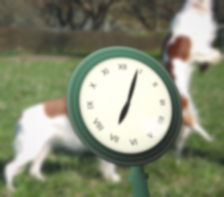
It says 7 h 04 min
